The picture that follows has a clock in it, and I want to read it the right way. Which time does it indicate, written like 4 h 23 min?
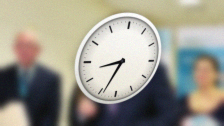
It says 8 h 34 min
